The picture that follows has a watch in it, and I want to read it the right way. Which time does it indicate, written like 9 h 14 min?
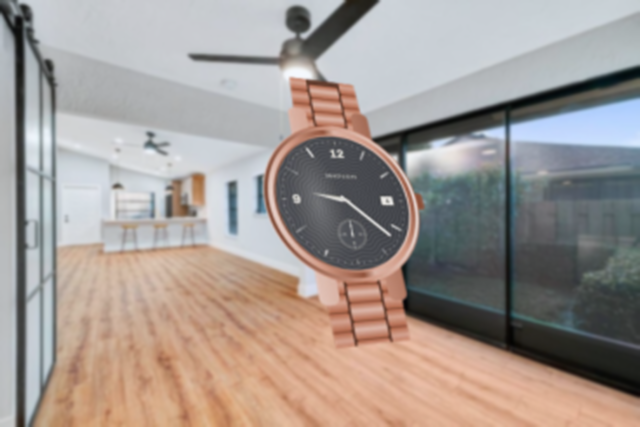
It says 9 h 22 min
